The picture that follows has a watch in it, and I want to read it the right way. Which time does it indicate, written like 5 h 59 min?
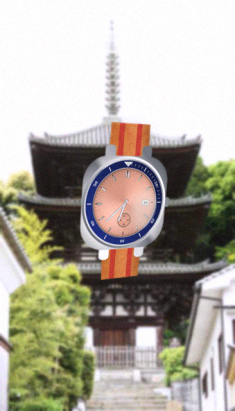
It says 6 h 38 min
